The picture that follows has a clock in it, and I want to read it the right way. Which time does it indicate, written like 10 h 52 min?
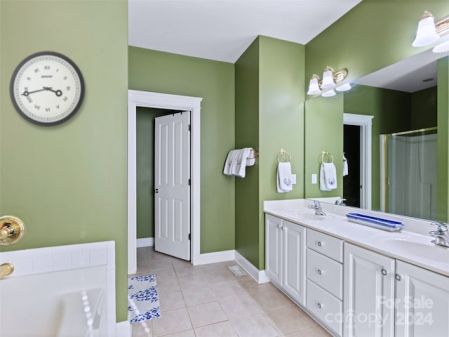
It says 3 h 43 min
